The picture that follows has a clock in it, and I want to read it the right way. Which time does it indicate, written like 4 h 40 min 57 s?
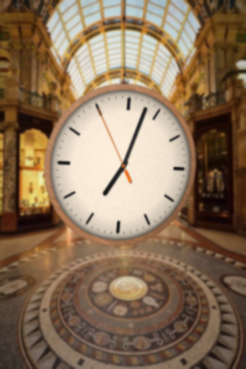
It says 7 h 02 min 55 s
